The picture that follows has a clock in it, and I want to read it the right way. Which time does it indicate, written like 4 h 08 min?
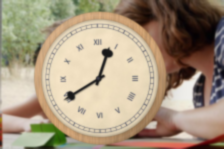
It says 12 h 40 min
